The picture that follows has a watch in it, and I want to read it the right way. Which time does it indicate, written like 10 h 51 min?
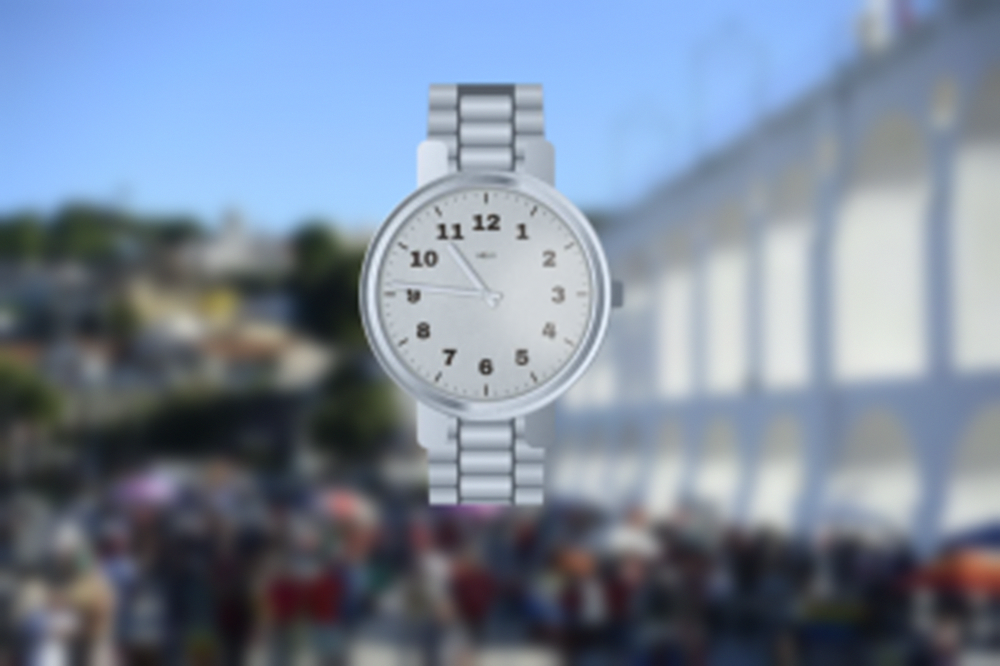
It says 10 h 46 min
